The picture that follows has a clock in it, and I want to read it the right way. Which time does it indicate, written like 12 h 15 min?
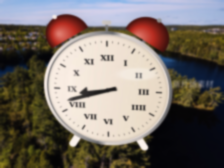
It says 8 h 42 min
